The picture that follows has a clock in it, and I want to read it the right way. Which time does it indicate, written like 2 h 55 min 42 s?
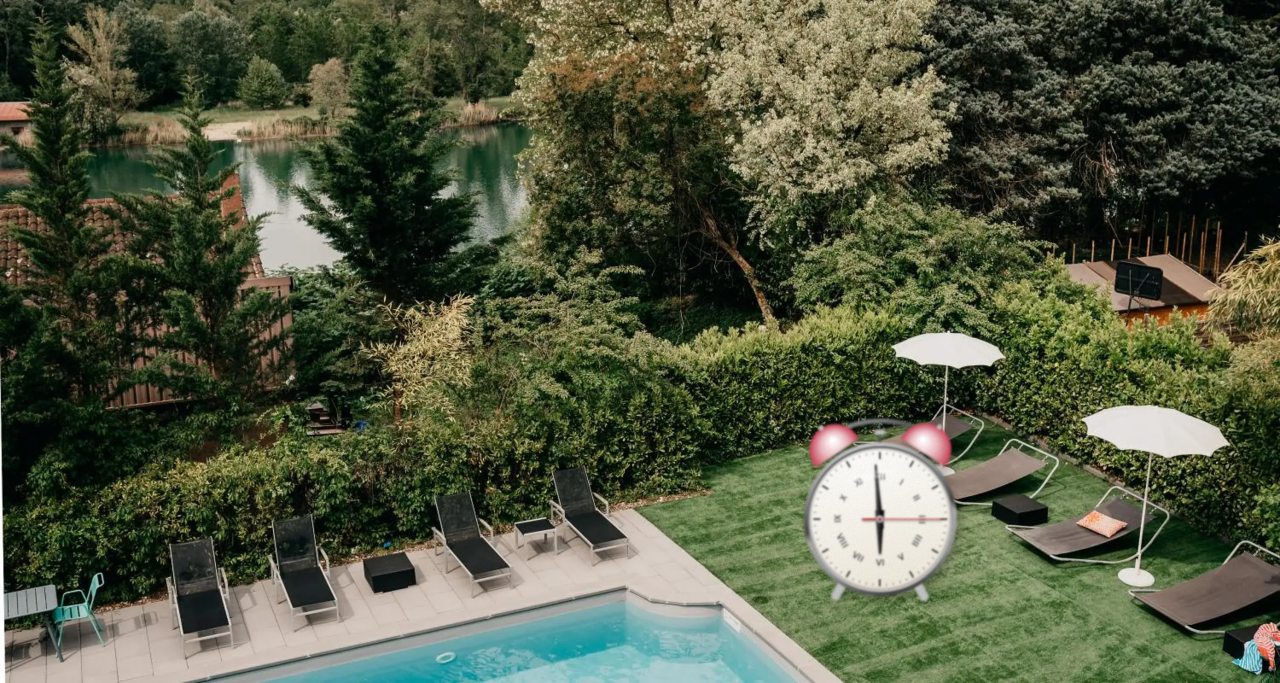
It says 5 h 59 min 15 s
